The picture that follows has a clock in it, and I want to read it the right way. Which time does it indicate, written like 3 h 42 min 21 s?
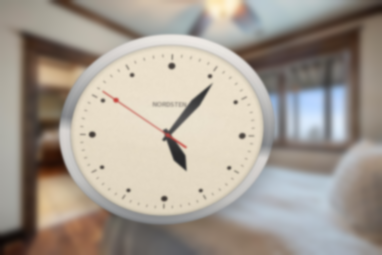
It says 5 h 05 min 51 s
